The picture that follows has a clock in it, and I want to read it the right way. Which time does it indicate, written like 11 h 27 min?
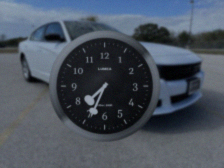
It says 7 h 34 min
